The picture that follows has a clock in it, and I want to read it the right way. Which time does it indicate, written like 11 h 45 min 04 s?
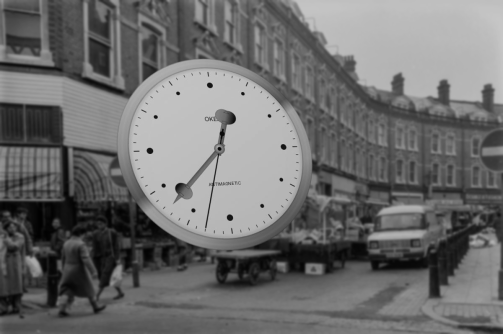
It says 12 h 37 min 33 s
